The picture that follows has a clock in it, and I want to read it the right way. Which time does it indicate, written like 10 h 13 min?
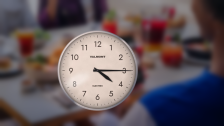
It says 4 h 15 min
